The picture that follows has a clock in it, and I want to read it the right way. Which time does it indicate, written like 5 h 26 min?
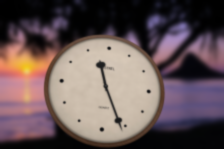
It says 11 h 26 min
